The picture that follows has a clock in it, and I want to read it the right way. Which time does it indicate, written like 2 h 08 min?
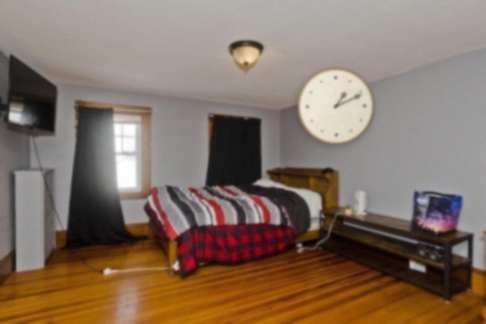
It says 1 h 11 min
